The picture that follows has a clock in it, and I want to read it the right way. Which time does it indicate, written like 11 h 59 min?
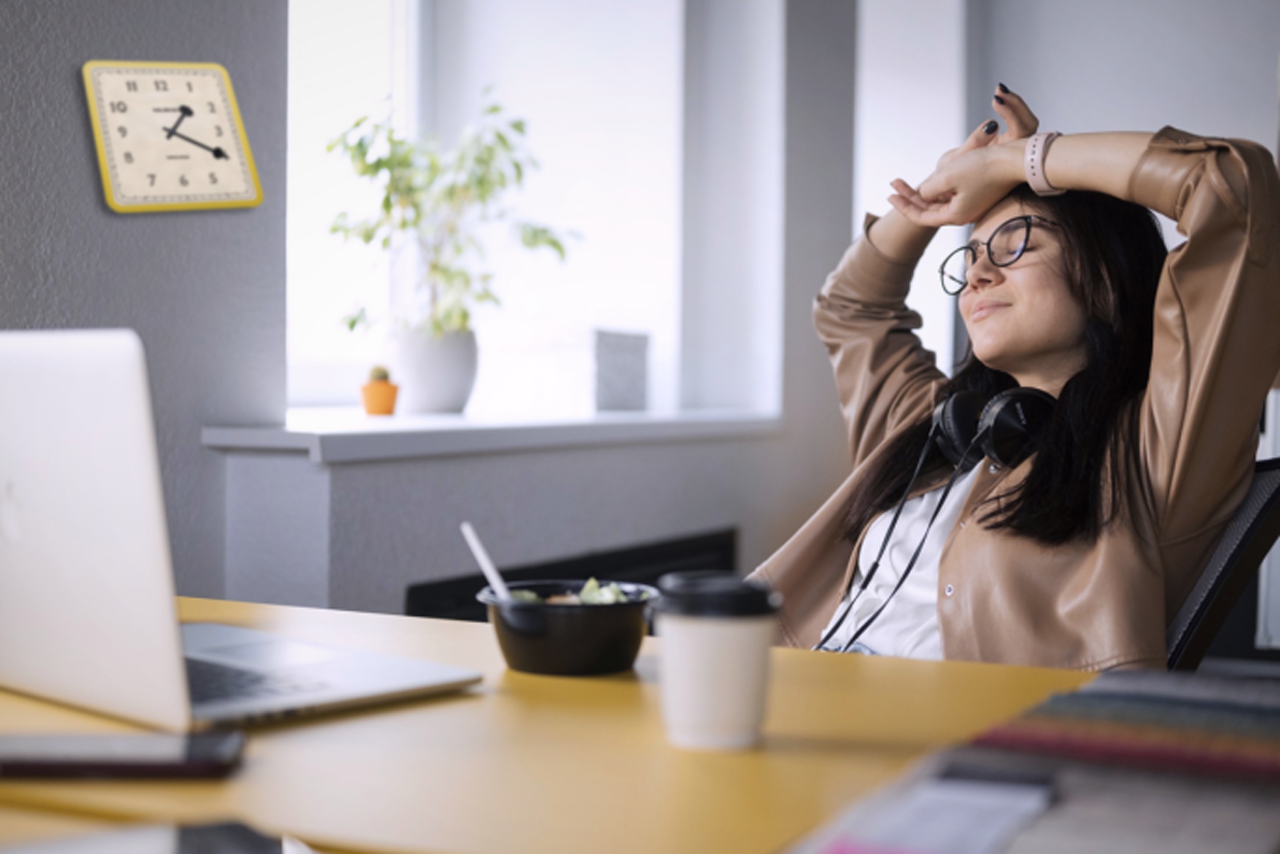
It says 1 h 20 min
